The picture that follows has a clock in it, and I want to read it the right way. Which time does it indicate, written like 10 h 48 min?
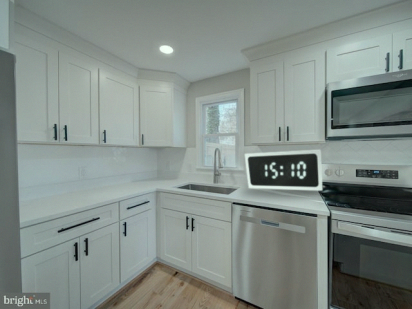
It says 15 h 10 min
